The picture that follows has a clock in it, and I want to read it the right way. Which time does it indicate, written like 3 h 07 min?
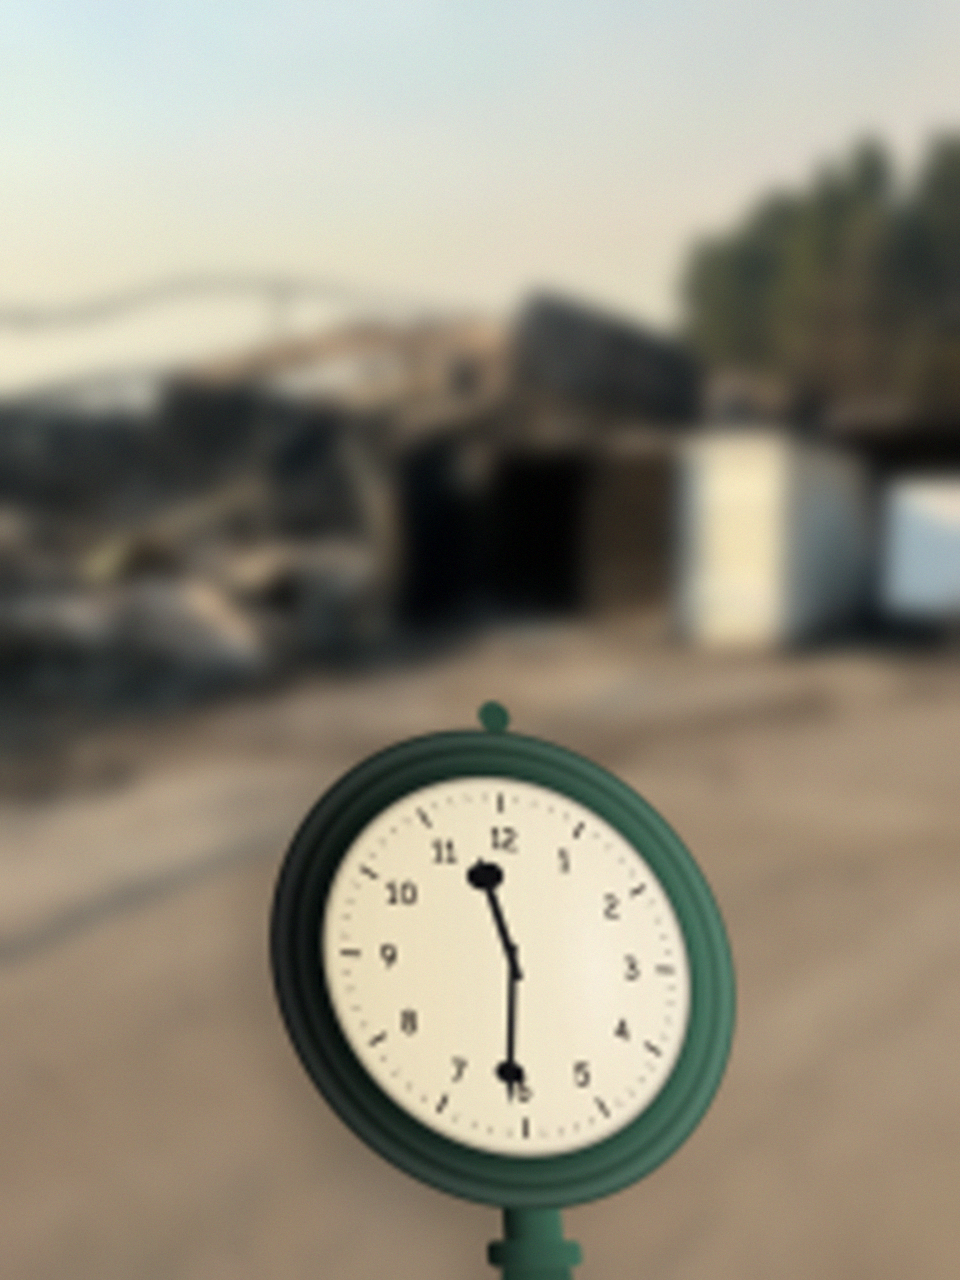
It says 11 h 31 min
